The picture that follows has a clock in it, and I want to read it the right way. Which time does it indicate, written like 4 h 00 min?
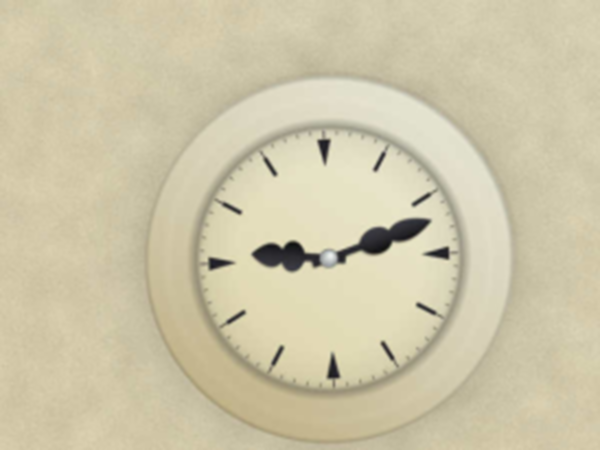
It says 9 h 12 min
